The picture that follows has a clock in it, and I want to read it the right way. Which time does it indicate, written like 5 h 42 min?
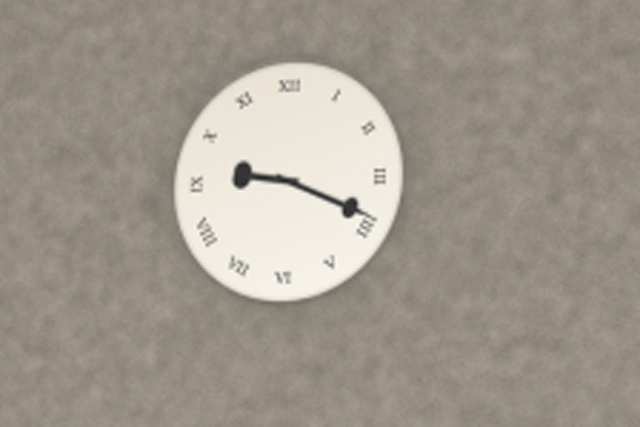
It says 9 h 19 min
